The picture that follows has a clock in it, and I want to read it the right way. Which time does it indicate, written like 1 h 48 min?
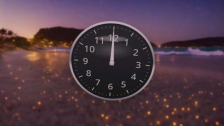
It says 12 h 00 min
